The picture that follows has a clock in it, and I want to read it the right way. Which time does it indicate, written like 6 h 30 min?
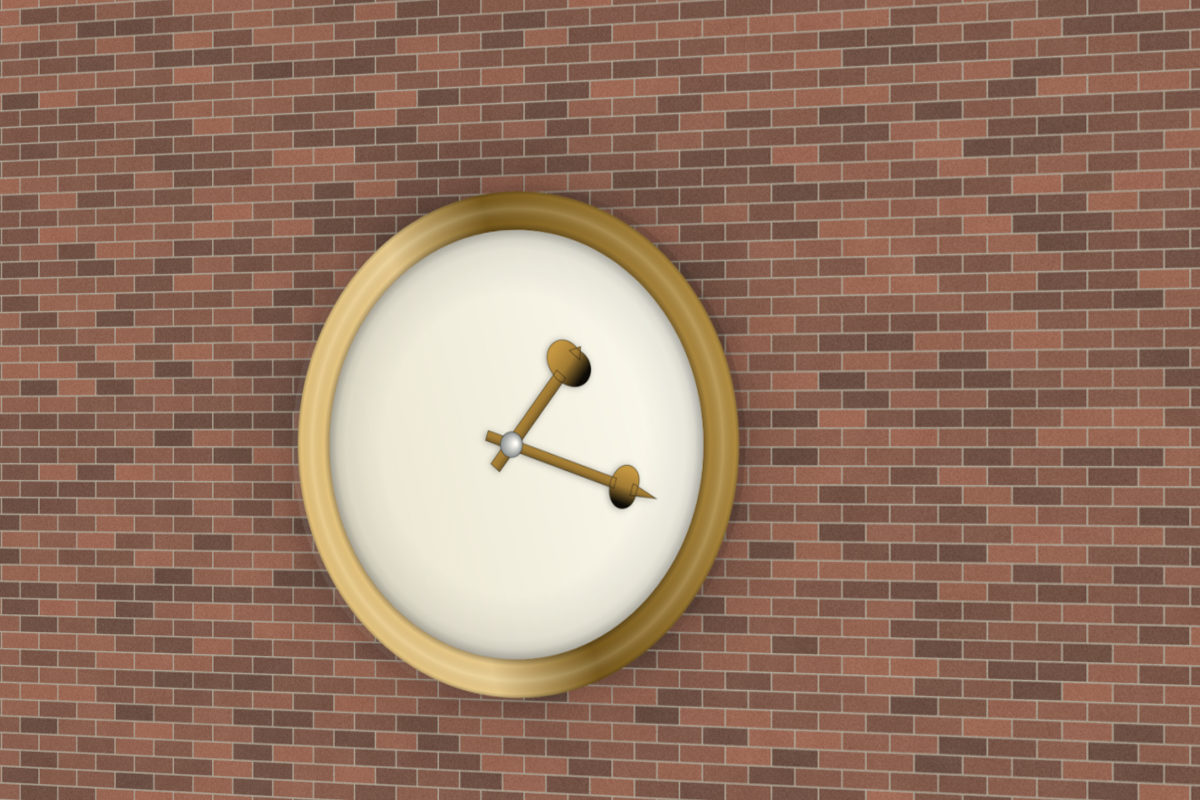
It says 1 h 18 min
